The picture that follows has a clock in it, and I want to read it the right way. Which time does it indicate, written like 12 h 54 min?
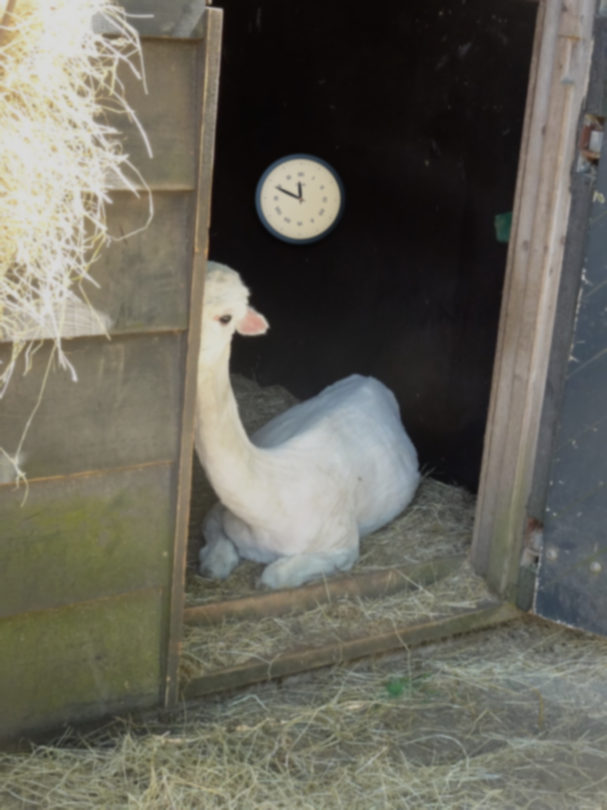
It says 11 h 49 min
